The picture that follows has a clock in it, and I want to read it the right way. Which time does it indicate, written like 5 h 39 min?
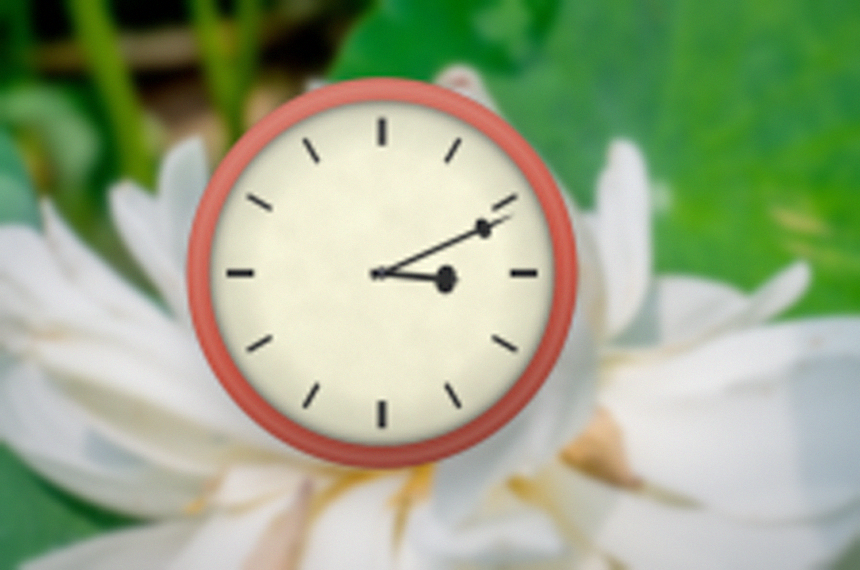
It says 3 h 11 min
